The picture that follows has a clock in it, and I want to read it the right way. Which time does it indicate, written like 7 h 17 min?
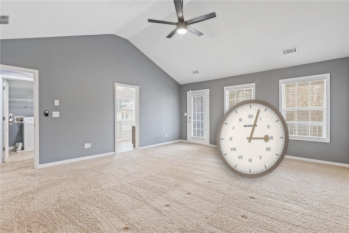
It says 3 h 03 min
